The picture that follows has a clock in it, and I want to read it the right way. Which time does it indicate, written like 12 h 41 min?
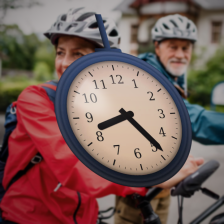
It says 8 h 24 min
